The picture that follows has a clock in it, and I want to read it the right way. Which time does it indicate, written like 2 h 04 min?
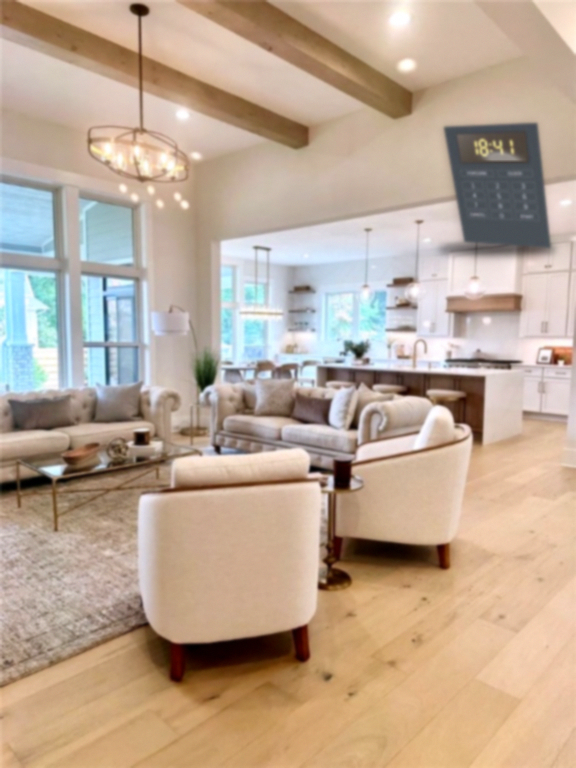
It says 18 h 41 min
